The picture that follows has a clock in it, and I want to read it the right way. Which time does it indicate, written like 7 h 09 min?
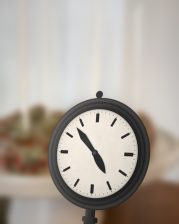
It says 4 h 53 min
